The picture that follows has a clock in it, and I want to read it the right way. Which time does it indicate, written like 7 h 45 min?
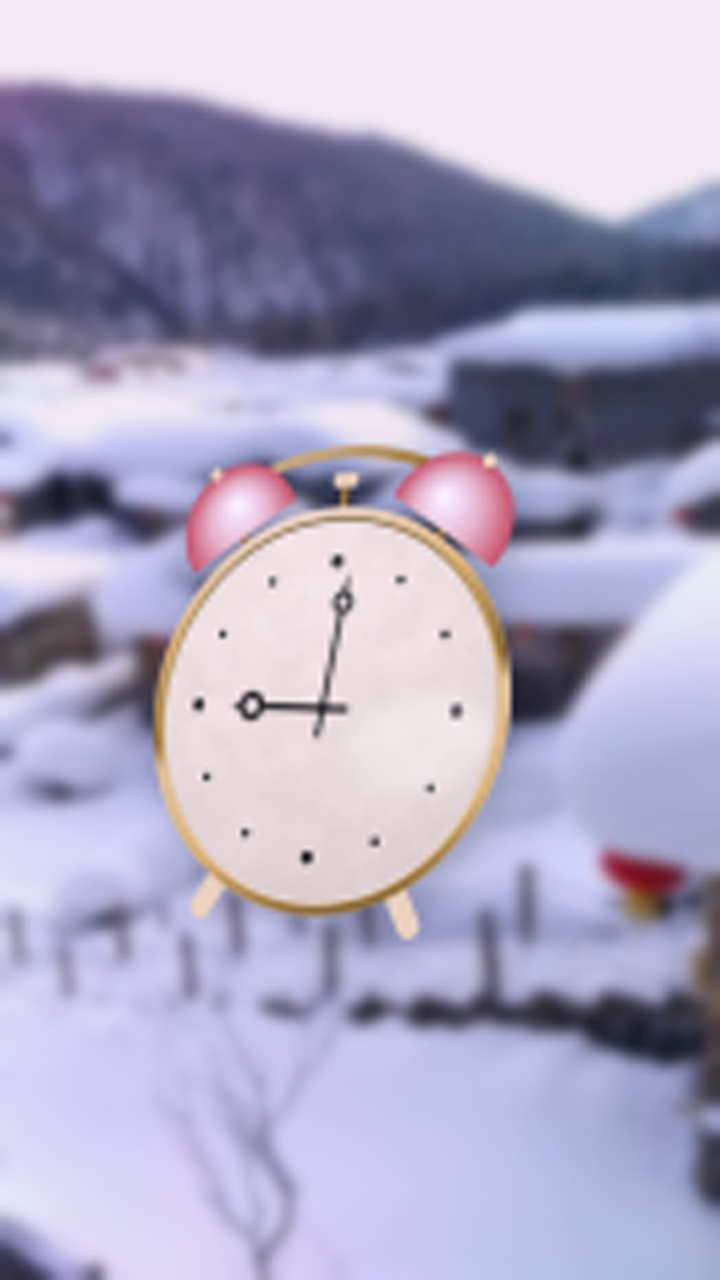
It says 9 h 01 min
